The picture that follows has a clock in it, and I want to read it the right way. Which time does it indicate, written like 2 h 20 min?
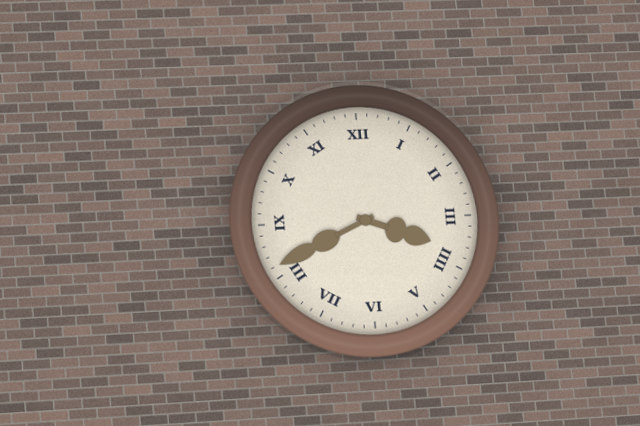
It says 3 h 41 min
